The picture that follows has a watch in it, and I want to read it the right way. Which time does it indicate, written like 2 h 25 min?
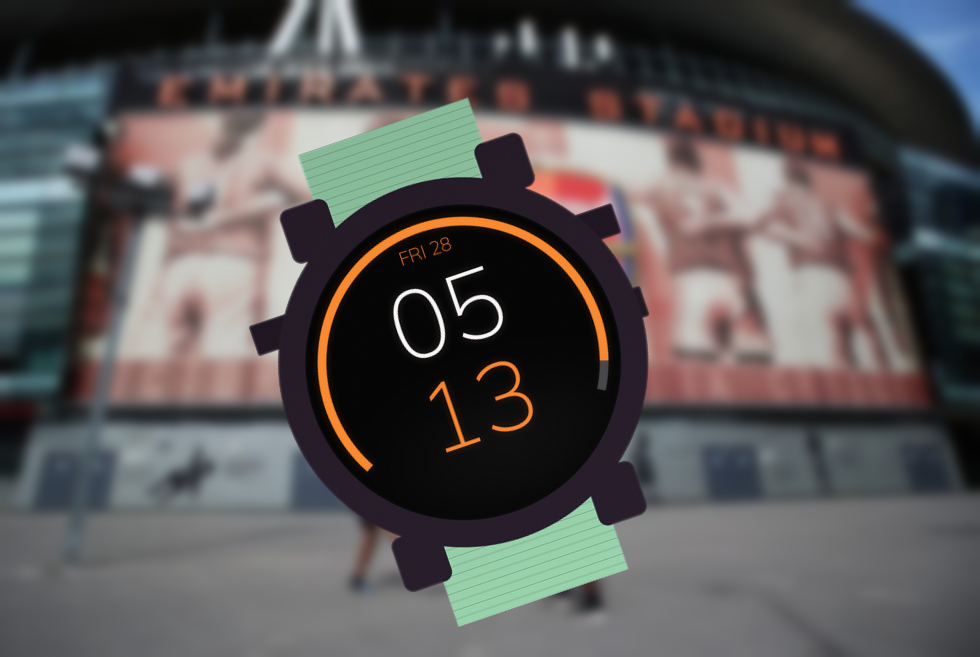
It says 5 h 13 min
